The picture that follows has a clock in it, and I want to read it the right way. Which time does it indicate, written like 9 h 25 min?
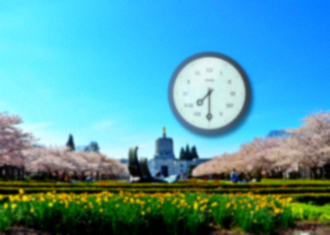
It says 7 h 30 min
